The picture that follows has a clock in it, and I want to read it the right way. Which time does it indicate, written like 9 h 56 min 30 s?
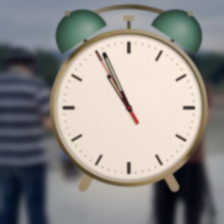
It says 10 h 55 min 55 s
